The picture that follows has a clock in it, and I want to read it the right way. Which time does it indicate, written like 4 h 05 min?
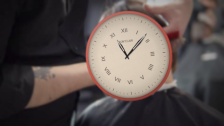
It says 11 h 08 min
